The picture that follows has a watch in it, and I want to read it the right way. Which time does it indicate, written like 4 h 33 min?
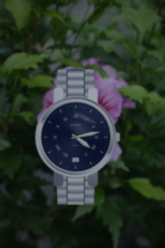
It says 4 h 13 min
